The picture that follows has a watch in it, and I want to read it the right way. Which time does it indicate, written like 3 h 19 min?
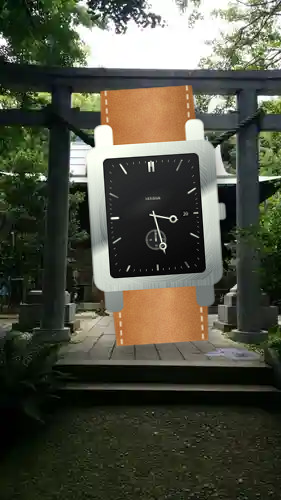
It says 3 h 28 min
